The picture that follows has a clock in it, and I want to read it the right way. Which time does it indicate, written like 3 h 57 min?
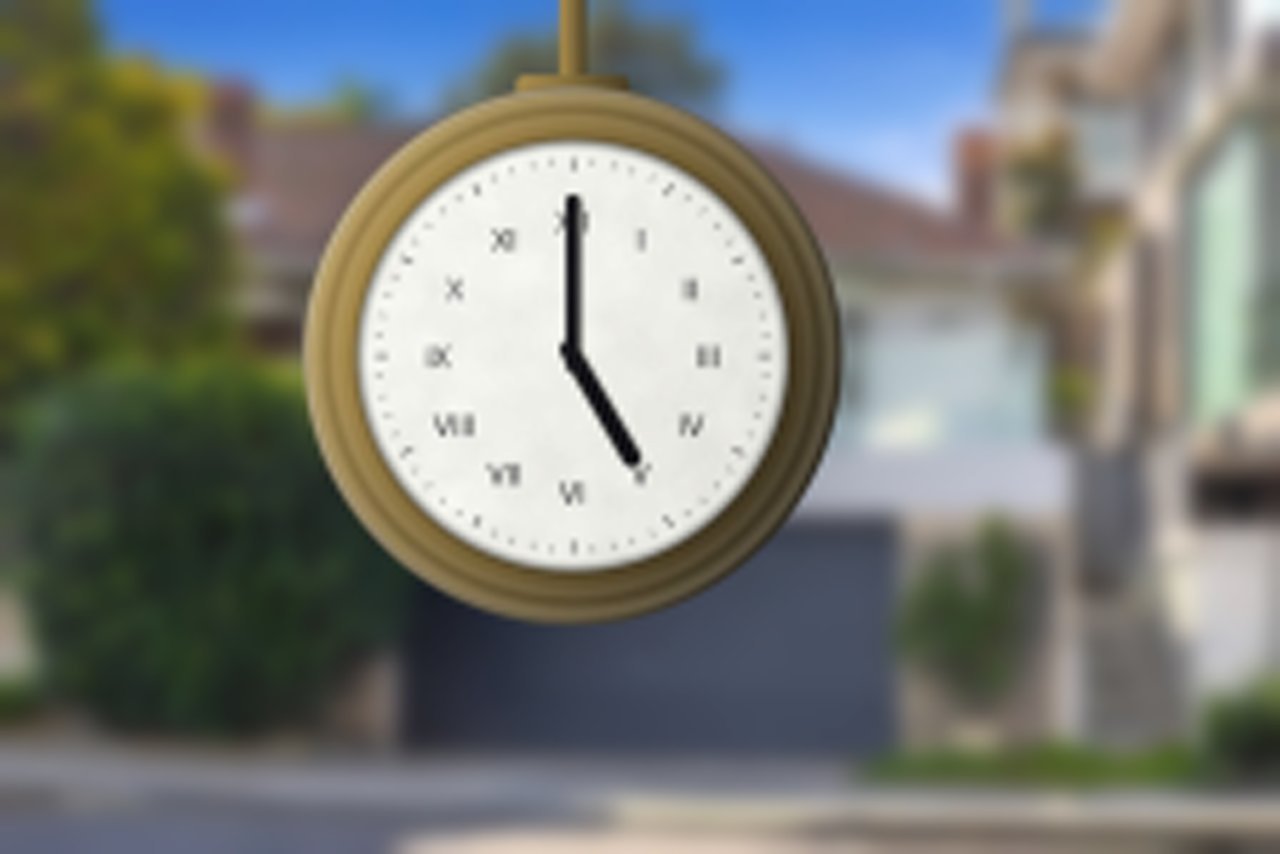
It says 5 h 00 min
